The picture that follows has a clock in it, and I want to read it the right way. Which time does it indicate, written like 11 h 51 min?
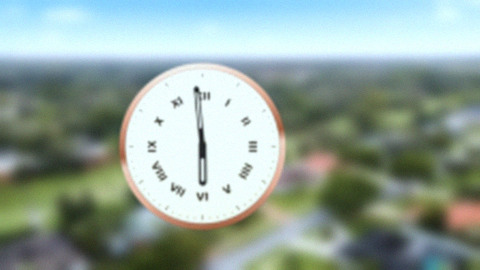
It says 5 h 59 min
